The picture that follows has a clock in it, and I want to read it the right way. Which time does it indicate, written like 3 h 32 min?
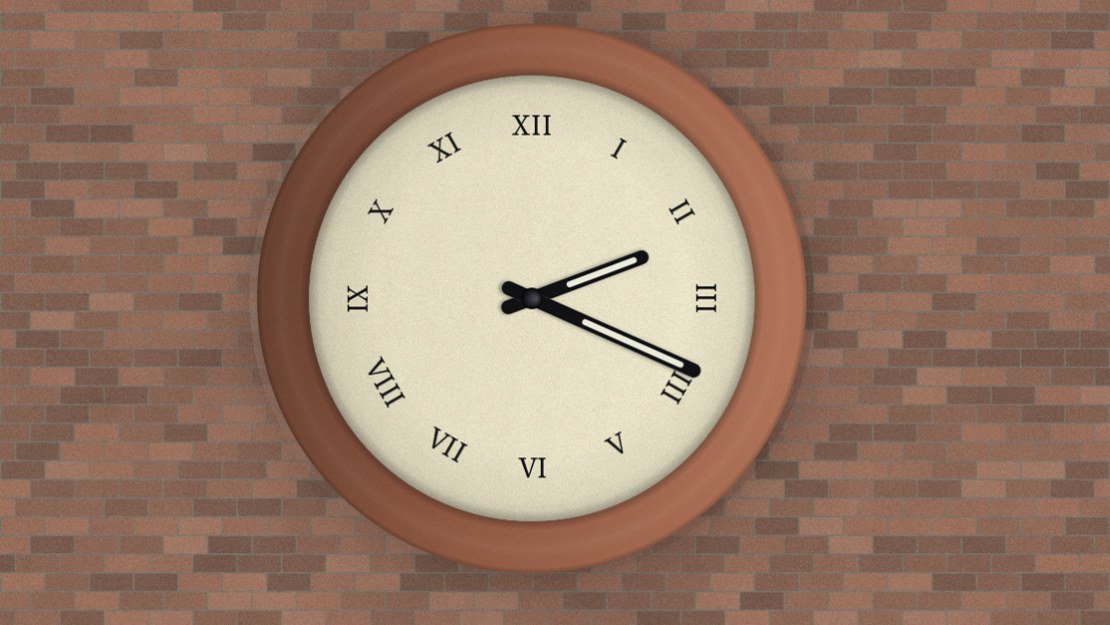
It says 2 h 19 min
